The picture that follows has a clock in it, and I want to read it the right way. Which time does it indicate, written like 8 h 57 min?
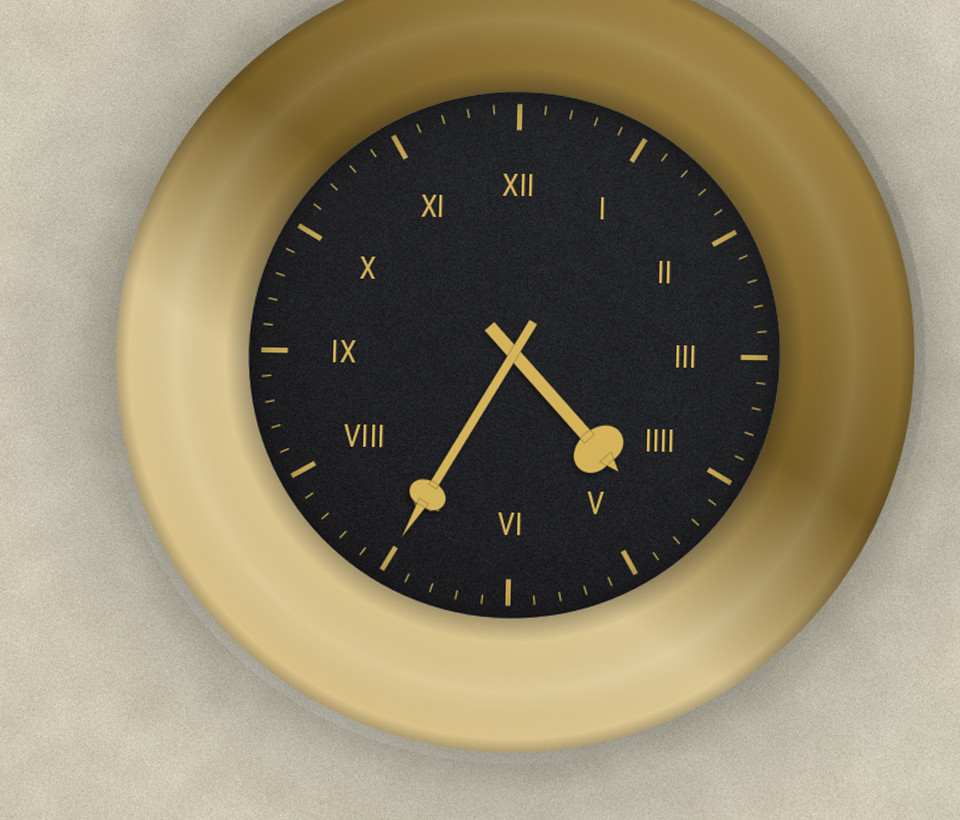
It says 4 h 35 min
